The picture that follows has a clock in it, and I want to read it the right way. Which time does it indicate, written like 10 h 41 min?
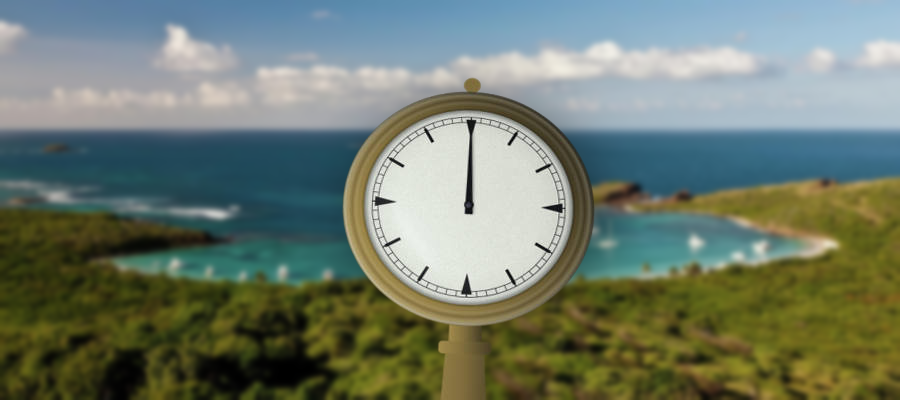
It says 12 h 00 min
